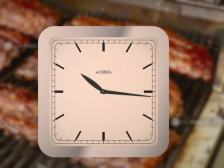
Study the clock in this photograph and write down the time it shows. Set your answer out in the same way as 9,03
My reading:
10,16
